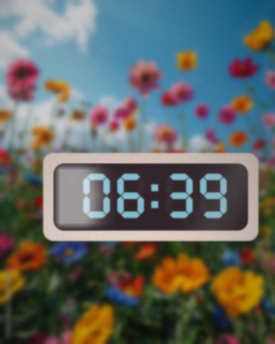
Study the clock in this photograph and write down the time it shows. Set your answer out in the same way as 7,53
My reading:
6,39
